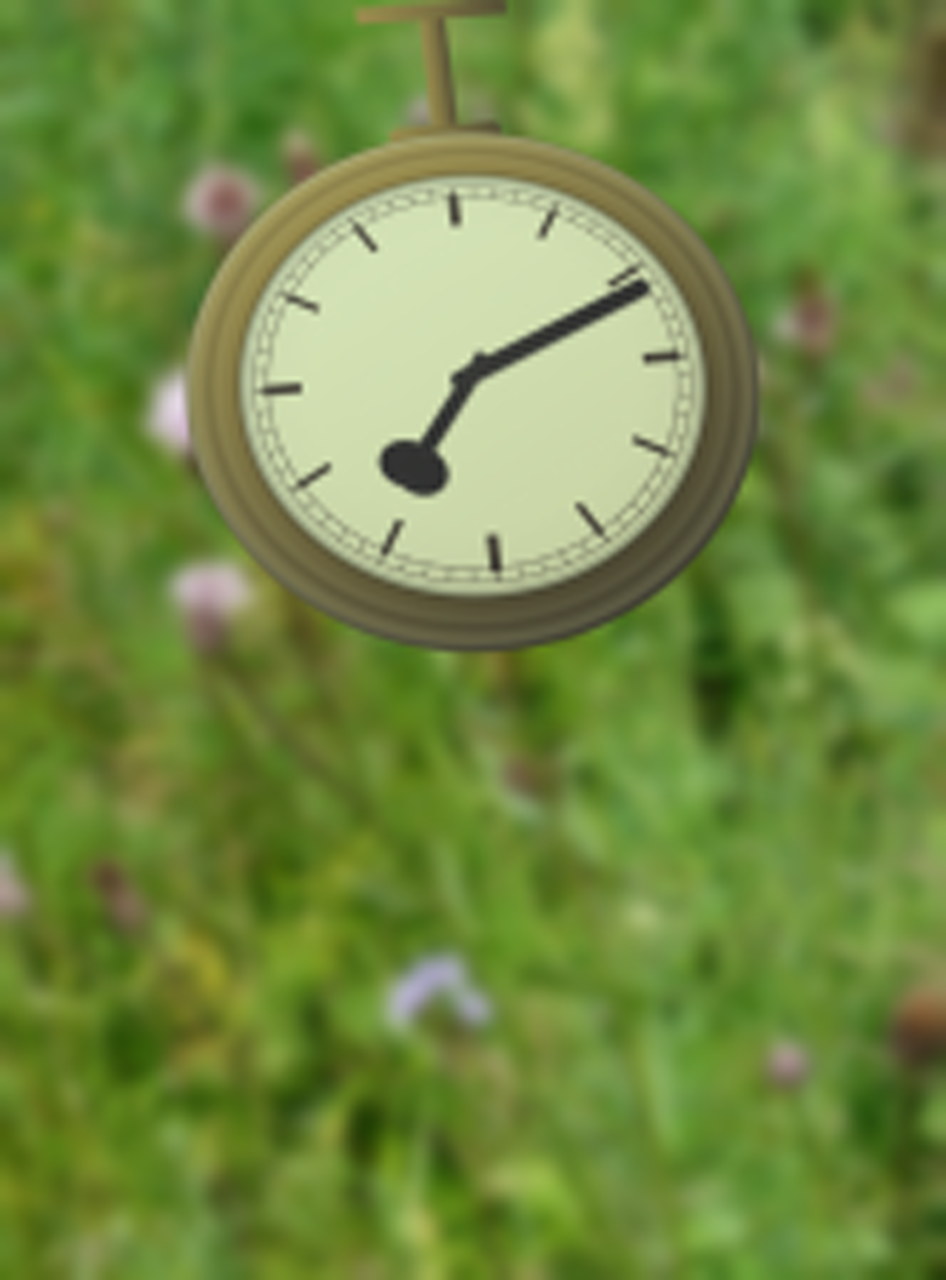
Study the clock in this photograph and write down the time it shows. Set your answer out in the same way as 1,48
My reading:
7,11
